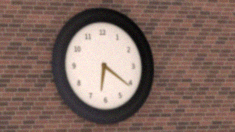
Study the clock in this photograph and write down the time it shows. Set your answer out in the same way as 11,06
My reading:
6,21
